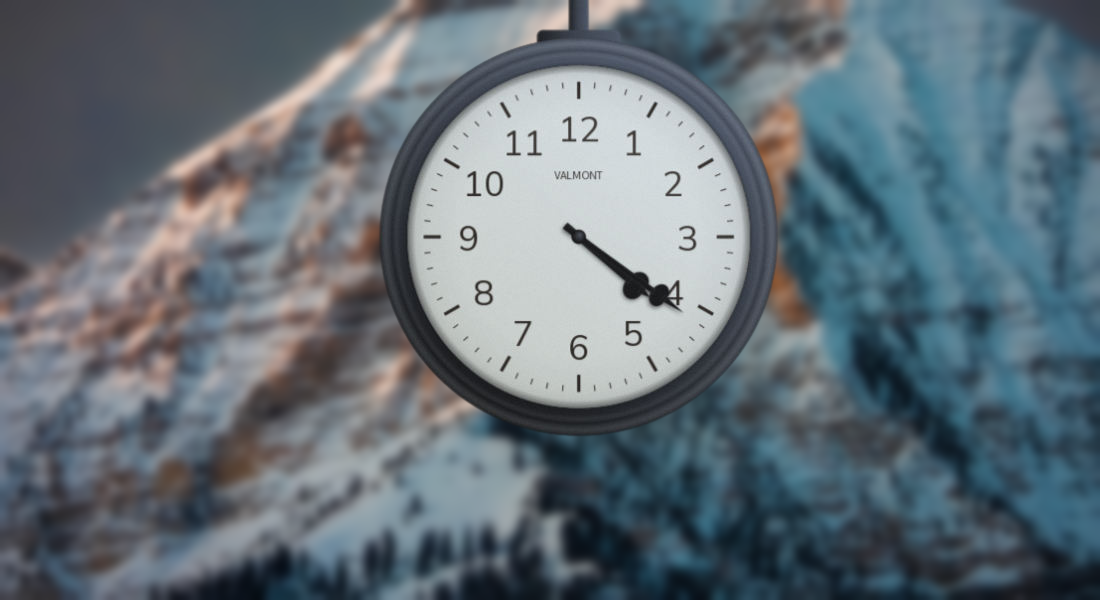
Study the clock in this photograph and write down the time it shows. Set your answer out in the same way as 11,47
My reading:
4,21
